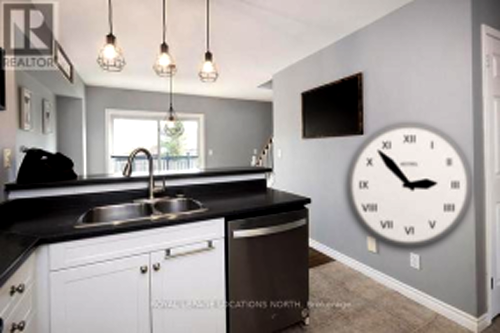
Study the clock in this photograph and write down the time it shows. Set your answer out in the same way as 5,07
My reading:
2,53
